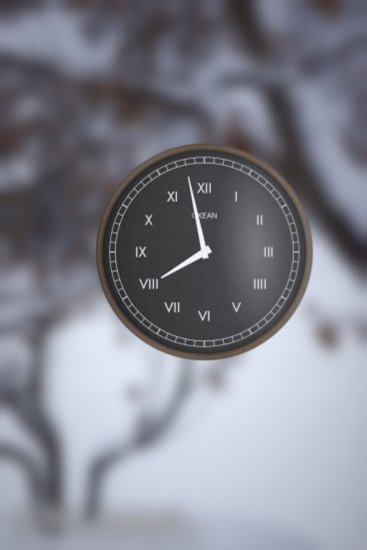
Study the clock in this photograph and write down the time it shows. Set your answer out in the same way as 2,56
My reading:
7,58
